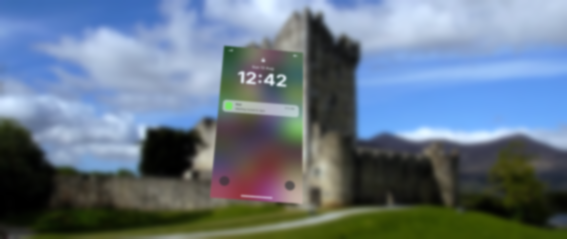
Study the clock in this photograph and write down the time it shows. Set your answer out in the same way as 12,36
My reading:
12,42
